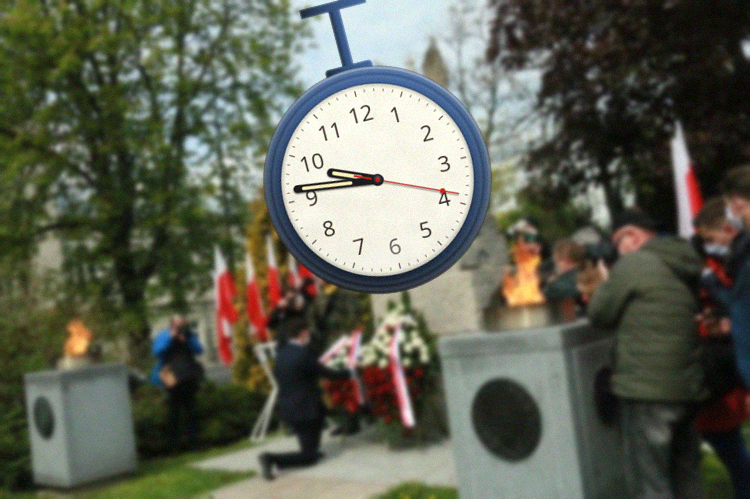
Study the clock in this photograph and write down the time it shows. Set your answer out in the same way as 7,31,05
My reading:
9,46,19
